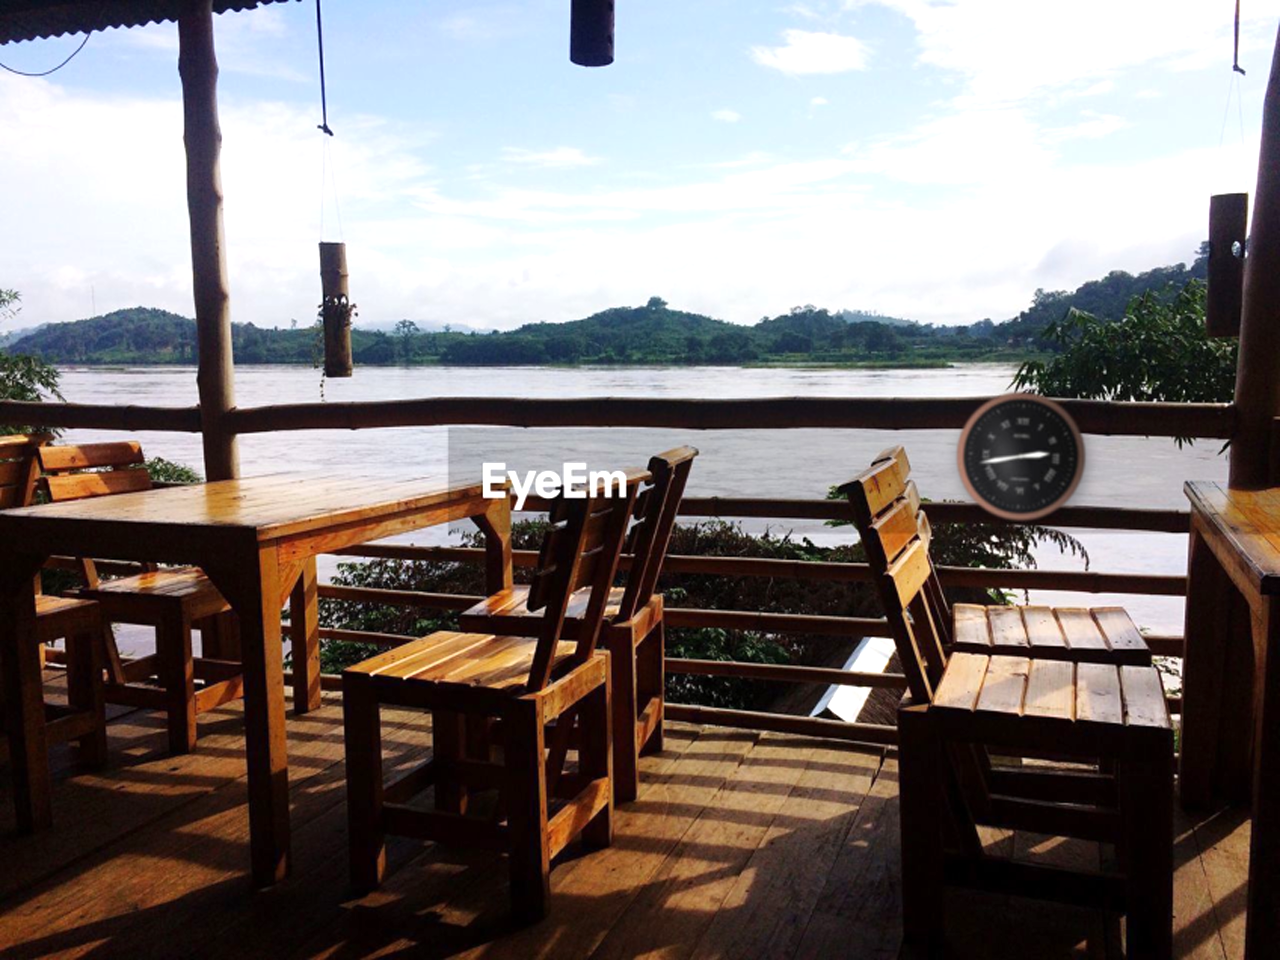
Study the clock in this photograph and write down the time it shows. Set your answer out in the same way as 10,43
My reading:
2,43
